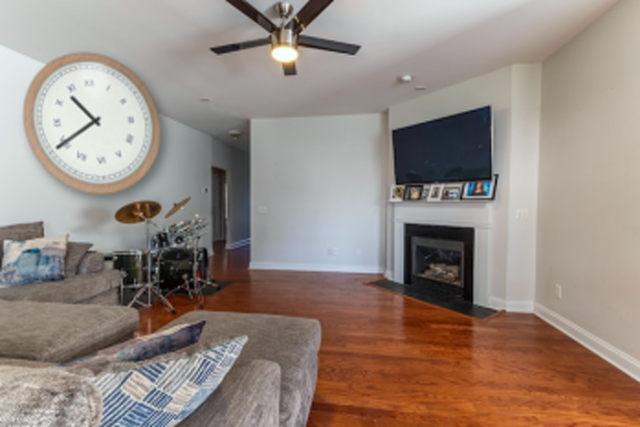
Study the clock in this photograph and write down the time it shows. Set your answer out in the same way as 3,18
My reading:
10,40
